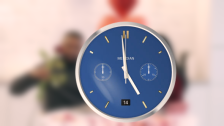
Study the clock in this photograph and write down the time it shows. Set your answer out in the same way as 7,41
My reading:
4,59
